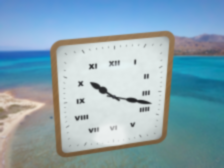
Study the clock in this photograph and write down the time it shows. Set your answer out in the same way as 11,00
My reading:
10,18
